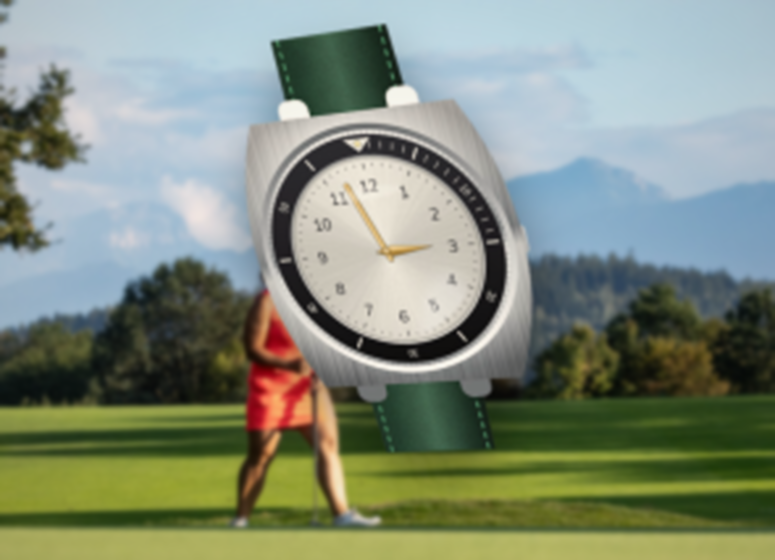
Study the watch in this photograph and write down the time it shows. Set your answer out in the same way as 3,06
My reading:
2,57
